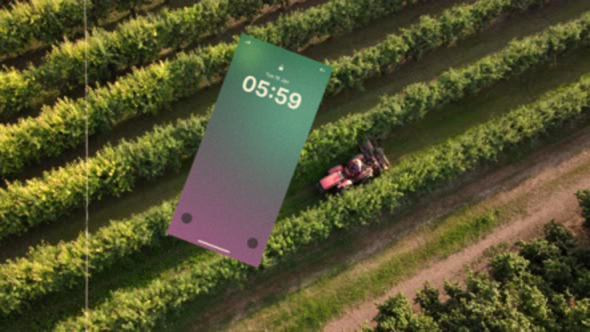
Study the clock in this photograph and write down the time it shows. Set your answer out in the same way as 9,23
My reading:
5,59
